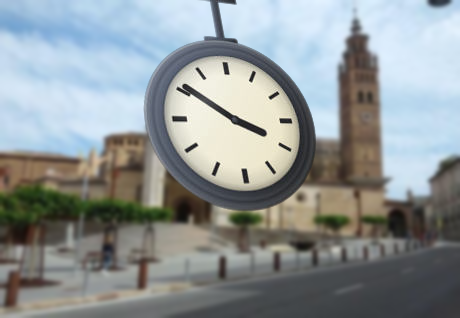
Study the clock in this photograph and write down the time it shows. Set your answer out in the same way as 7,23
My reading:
3,51
